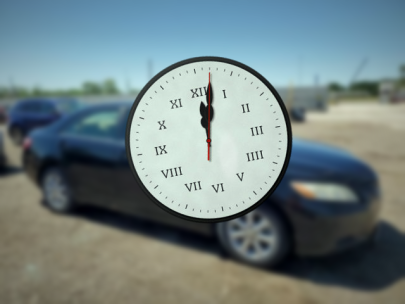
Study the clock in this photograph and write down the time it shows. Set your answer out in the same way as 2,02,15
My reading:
12,02,02
